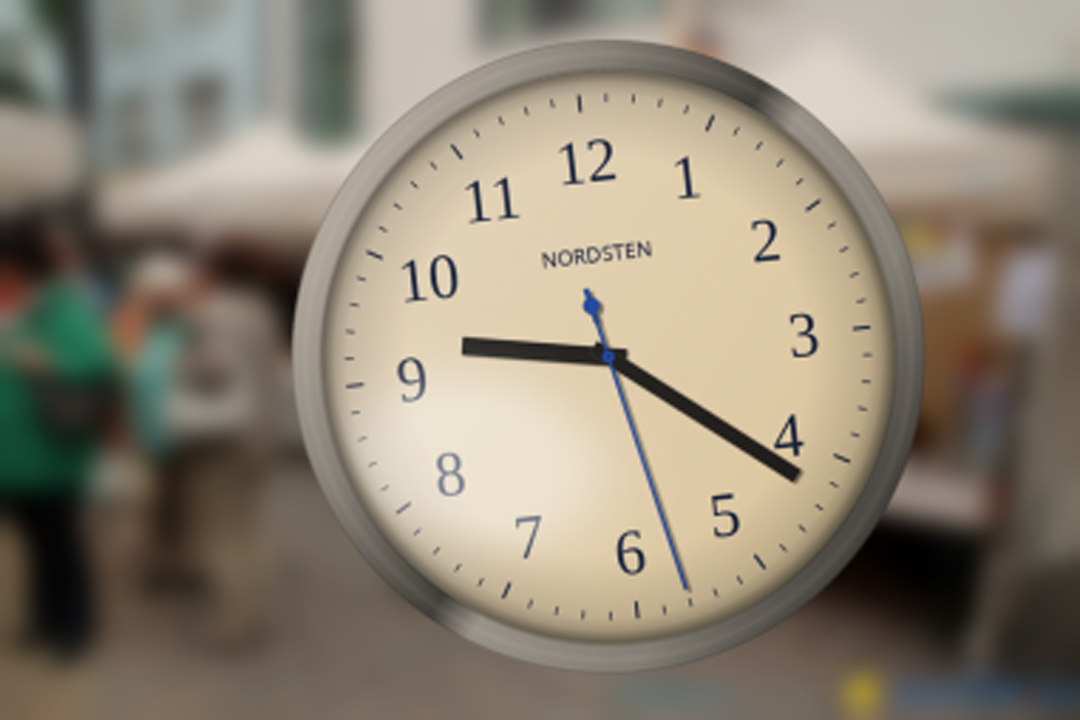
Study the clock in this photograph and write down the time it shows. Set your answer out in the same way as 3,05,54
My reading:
9,21,28
